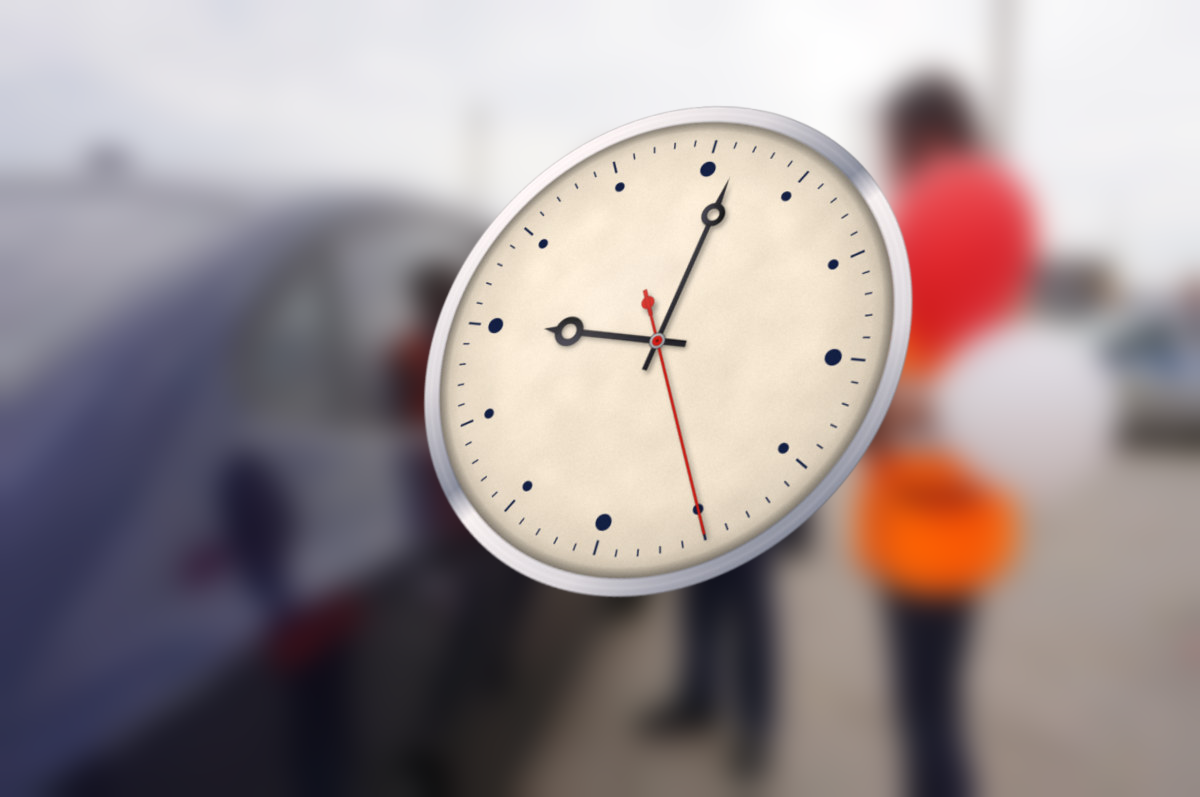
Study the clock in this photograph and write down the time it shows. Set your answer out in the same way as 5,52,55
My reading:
9,01,25
